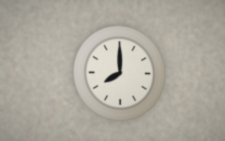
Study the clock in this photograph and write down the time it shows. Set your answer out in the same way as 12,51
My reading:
8,00
